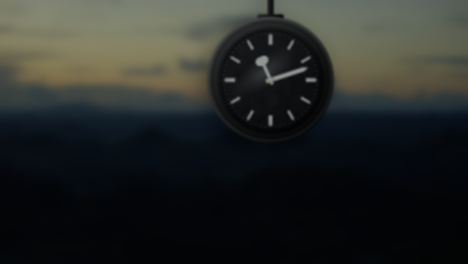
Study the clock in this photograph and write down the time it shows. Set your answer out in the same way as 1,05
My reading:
11,12
